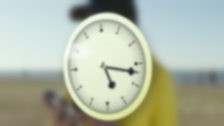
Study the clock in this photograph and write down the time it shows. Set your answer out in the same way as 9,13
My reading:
5,17
